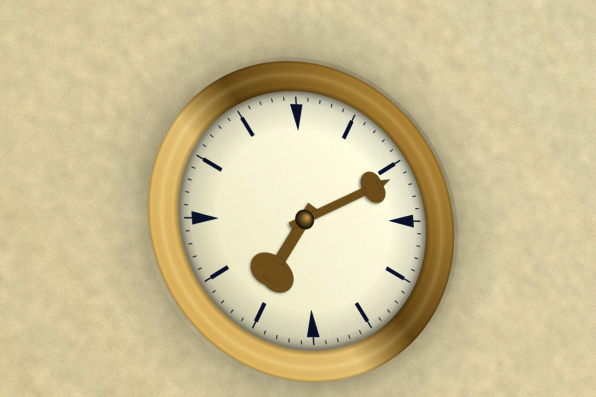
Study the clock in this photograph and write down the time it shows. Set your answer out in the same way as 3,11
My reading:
7,11
